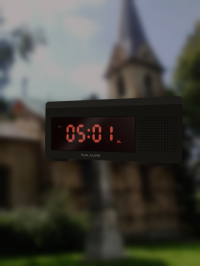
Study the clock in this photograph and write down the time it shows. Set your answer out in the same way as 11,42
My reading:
5,01
